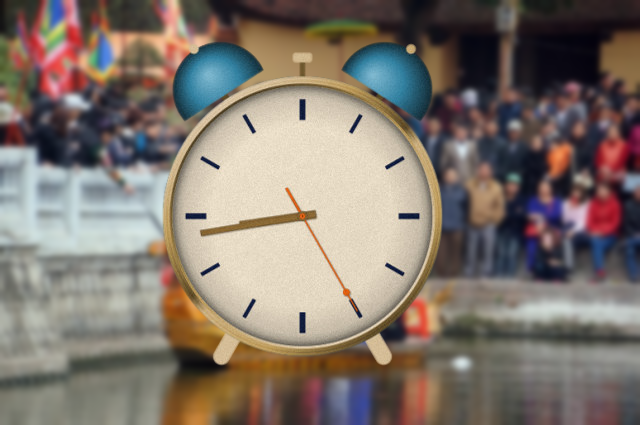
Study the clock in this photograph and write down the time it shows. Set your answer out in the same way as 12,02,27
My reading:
8,43,25
